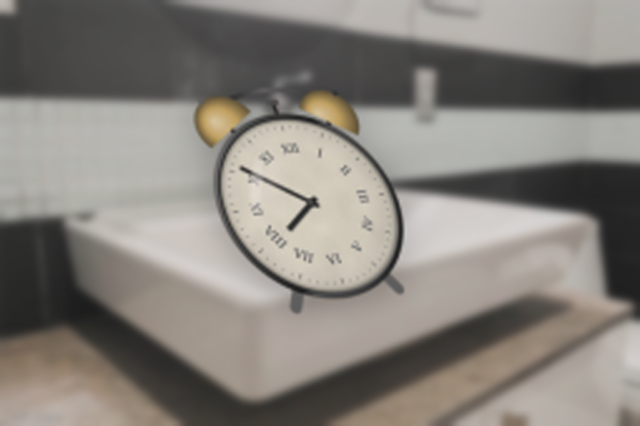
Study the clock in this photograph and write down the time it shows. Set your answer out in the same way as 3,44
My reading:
7,51
